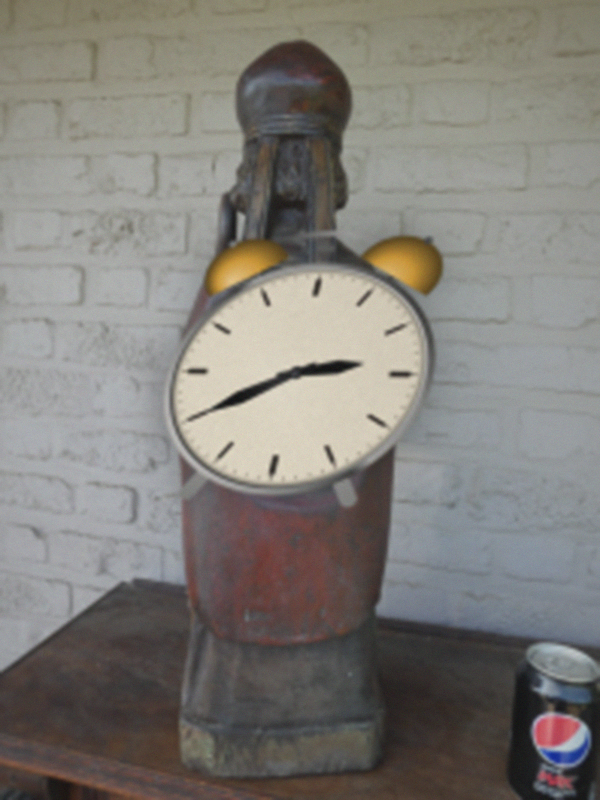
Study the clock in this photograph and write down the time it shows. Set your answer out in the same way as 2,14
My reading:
2,40
